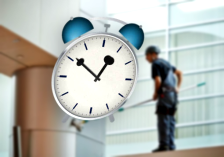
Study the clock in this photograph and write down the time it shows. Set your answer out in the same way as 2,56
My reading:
12,51
